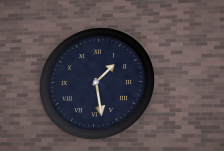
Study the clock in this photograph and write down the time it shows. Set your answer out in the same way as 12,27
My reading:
1,28
